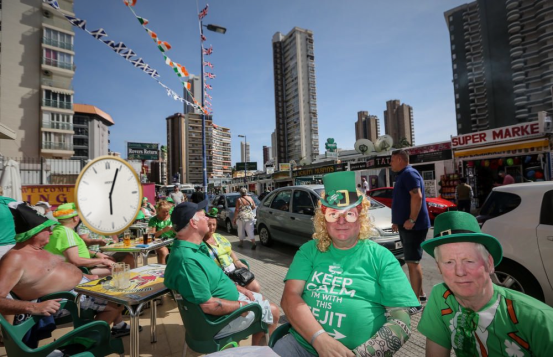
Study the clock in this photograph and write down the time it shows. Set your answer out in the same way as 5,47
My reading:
6,04
